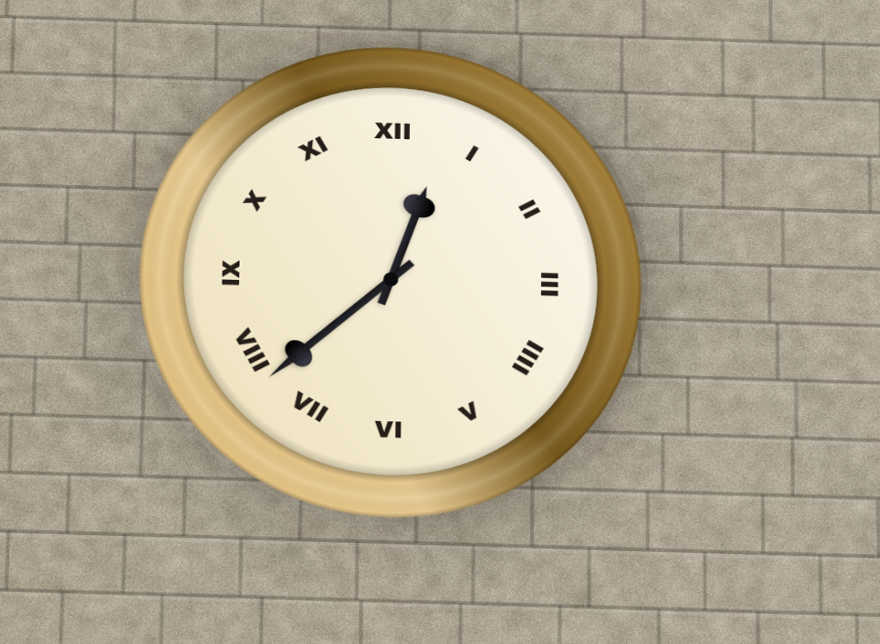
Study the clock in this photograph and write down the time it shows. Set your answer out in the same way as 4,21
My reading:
12,38
